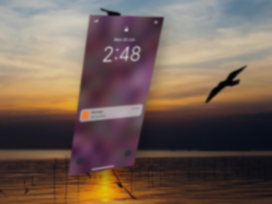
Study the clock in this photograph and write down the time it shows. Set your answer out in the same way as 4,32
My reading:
2,48
